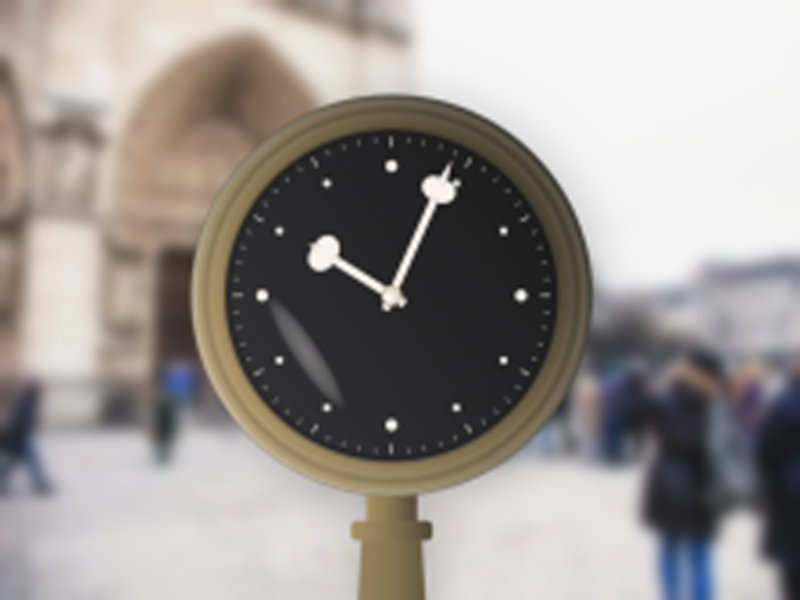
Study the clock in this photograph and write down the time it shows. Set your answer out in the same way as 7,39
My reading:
10,04
